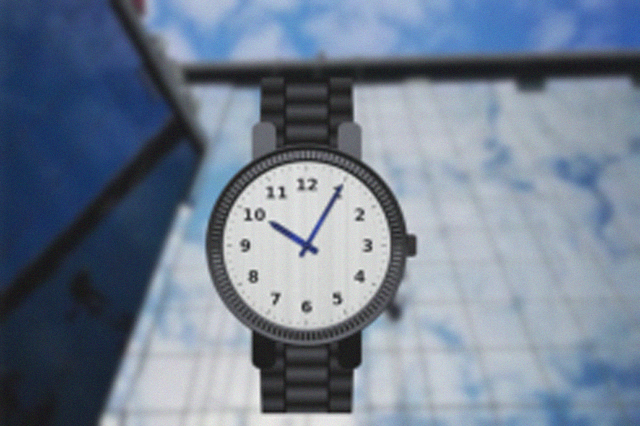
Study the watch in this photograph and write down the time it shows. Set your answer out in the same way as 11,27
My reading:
10,05
